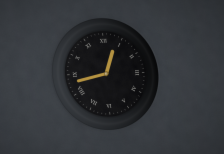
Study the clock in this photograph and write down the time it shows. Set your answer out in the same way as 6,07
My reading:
12,43
